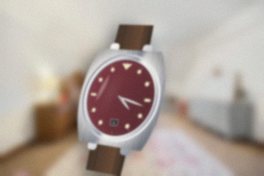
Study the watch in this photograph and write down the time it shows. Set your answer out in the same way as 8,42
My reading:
4,17
